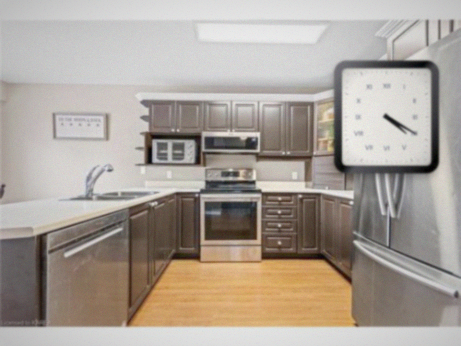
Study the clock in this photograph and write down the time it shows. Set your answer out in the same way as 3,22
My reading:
4,20
